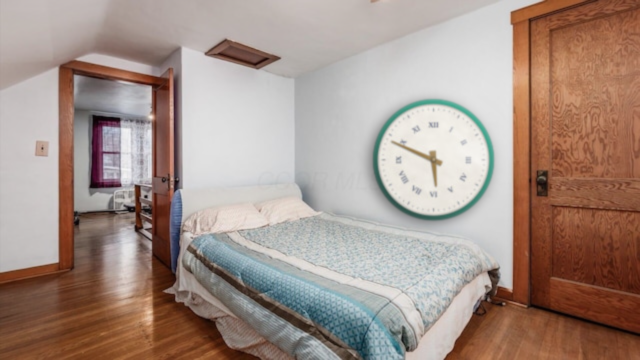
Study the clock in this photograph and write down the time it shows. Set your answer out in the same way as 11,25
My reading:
5,49
